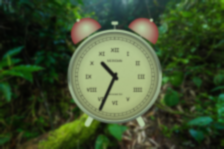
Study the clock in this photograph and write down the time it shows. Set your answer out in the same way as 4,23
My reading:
10,34
